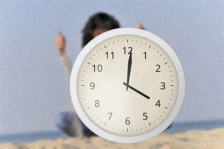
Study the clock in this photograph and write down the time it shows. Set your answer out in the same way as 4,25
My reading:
4,01
